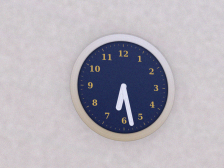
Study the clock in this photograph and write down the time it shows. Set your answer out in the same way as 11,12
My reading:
6,28
